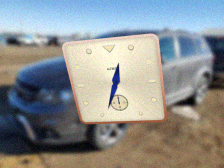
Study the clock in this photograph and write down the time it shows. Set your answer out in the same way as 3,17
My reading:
12,34
